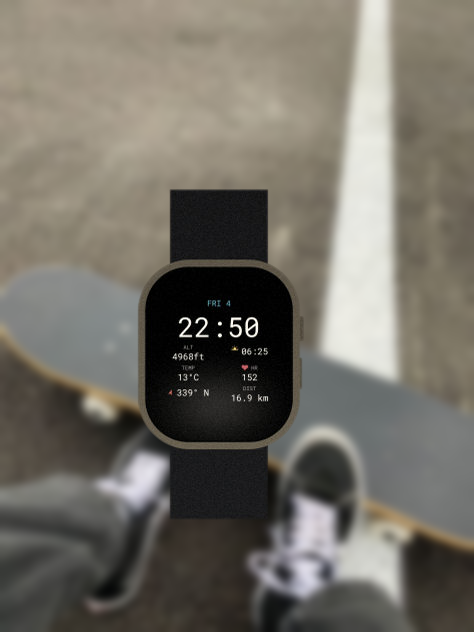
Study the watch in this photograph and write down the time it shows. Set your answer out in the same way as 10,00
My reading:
22,50
